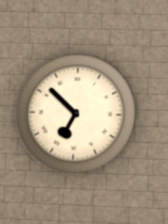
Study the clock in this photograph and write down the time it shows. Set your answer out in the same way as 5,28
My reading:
6,52
